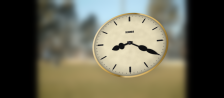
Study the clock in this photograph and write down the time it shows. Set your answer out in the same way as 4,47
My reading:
8,20
